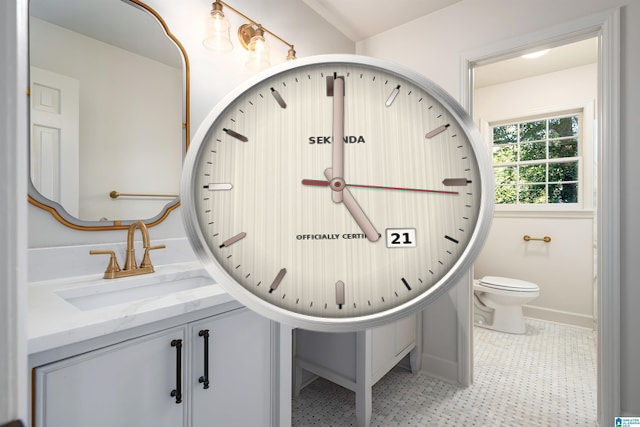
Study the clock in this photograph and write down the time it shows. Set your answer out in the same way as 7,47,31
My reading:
5,00,16
